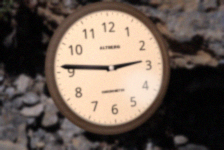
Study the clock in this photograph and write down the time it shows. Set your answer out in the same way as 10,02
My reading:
2,46
